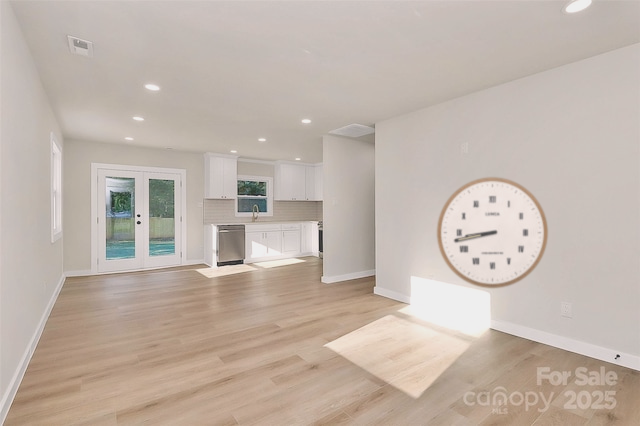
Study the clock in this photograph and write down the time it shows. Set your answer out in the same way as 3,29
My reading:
8,43
